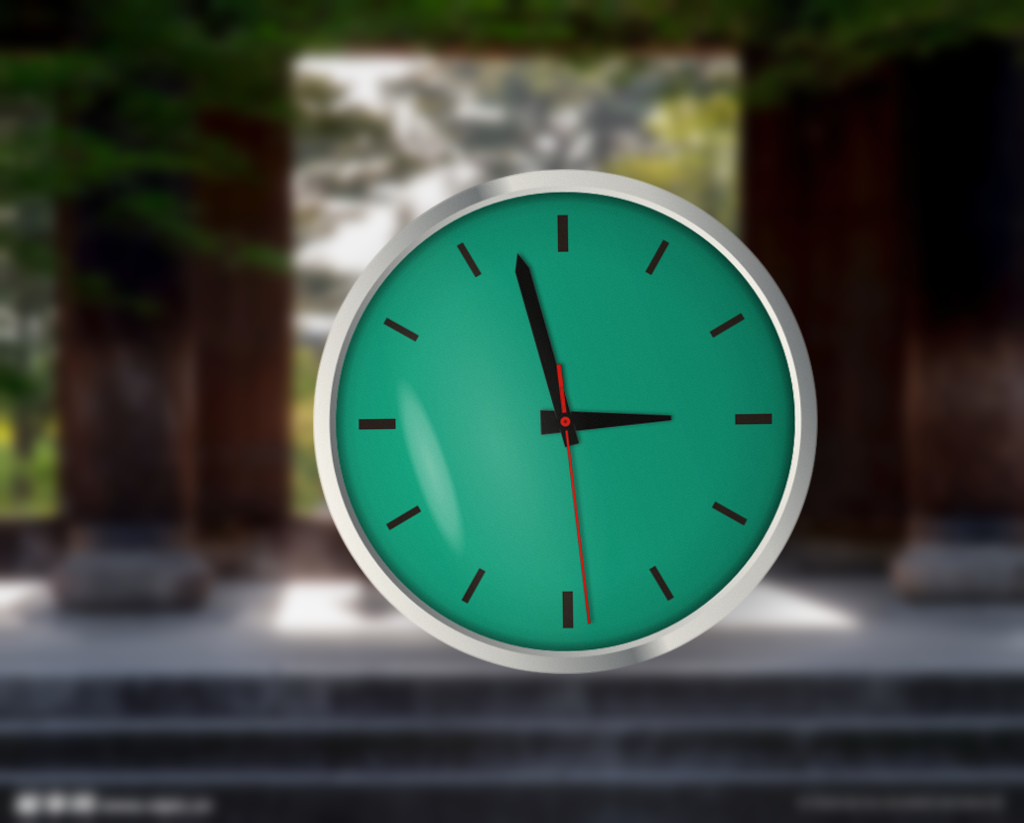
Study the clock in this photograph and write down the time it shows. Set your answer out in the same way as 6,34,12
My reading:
2,57,29
